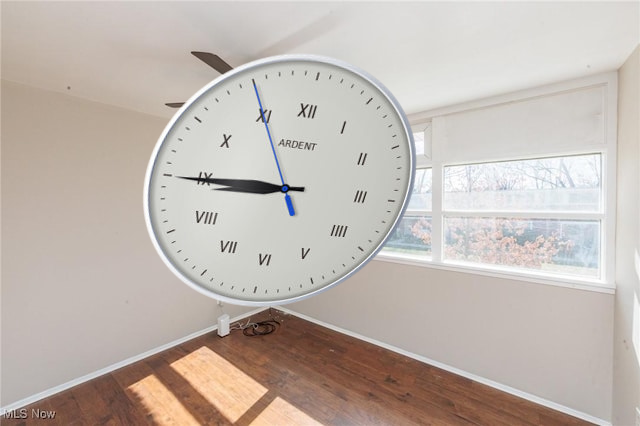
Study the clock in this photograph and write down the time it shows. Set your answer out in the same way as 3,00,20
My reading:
8,44,55
